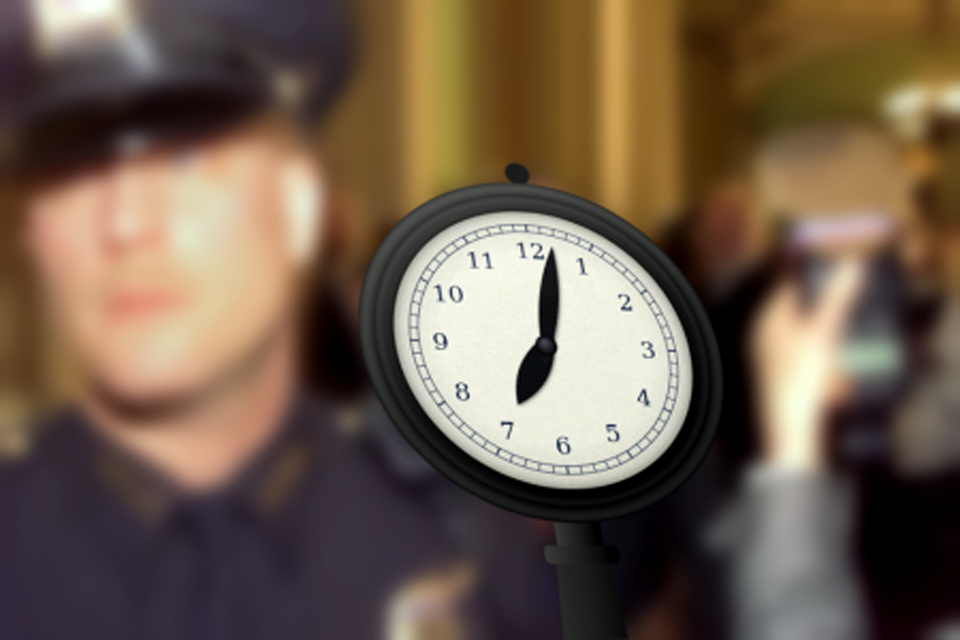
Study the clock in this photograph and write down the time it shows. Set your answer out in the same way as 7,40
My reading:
7,02
